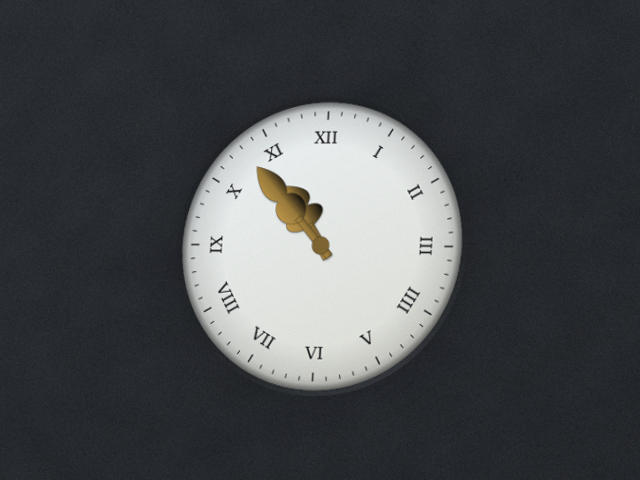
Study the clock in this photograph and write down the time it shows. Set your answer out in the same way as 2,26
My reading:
10,53
